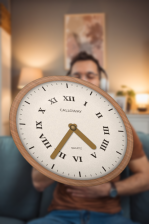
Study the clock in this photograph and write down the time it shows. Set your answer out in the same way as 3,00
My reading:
4,36
